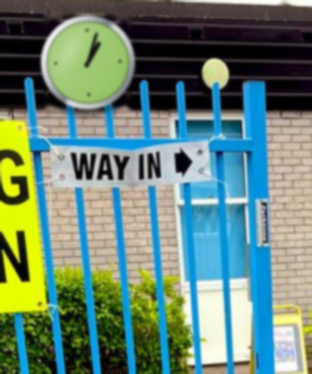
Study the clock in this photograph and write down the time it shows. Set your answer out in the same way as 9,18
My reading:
1,03
